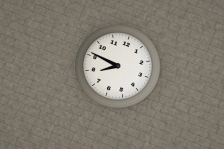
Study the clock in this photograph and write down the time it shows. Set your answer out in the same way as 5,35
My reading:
7,46
